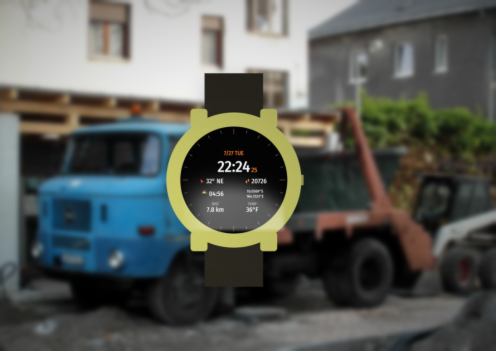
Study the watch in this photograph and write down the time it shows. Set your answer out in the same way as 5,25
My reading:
22,24
